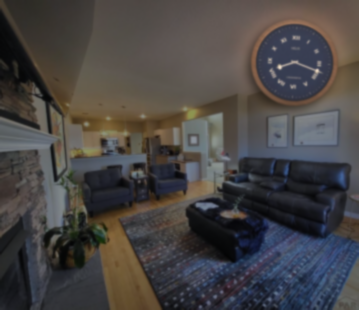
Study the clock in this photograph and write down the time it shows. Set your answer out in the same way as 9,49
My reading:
8,18
